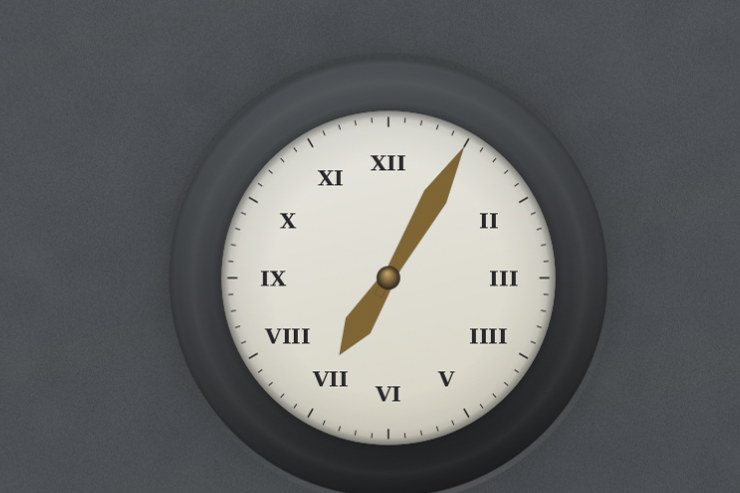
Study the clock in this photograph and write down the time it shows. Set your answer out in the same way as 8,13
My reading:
7,05
